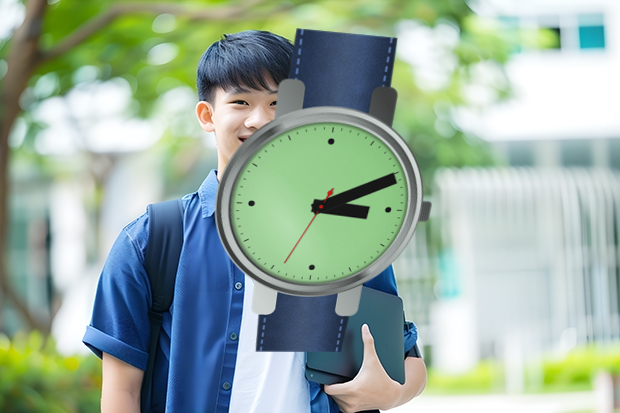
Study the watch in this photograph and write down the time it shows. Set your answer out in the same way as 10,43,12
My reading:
3,10,34
